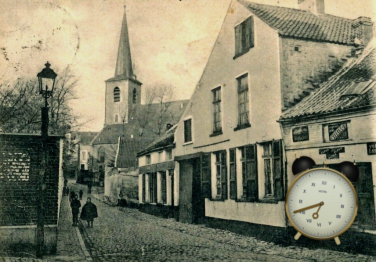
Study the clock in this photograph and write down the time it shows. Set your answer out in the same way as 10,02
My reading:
6,41
